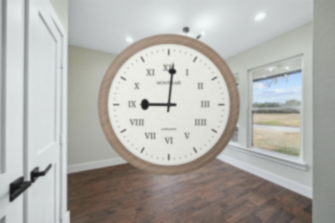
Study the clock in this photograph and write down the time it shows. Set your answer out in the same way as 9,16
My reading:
9,01
